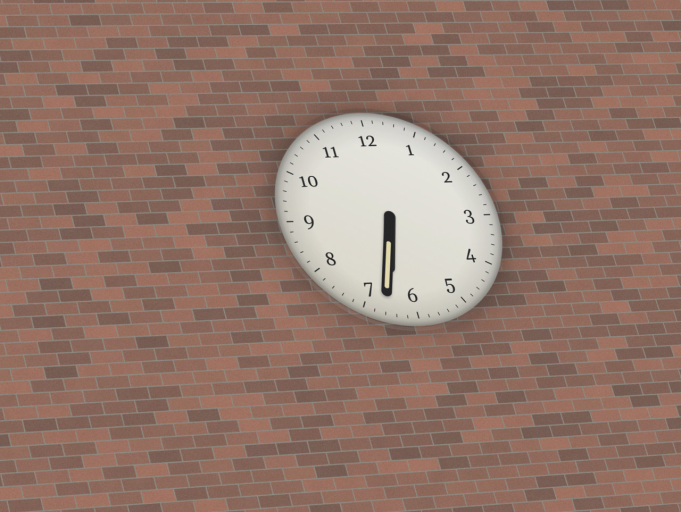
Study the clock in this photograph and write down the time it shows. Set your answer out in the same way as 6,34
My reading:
6,33
